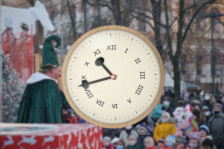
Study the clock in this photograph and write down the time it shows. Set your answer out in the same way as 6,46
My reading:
10,43
